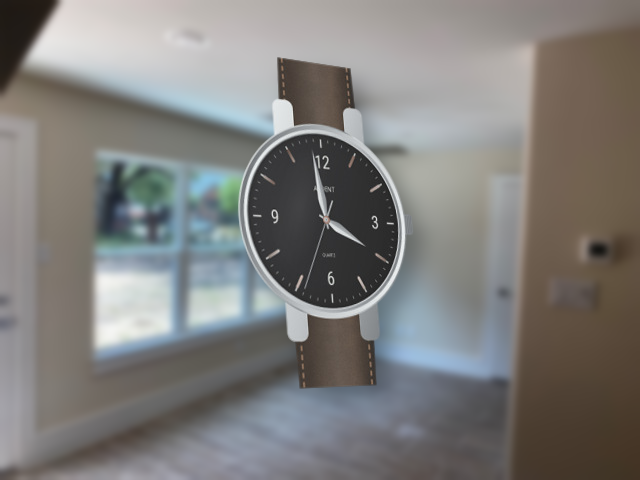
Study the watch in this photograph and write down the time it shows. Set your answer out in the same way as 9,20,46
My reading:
3,58,34
